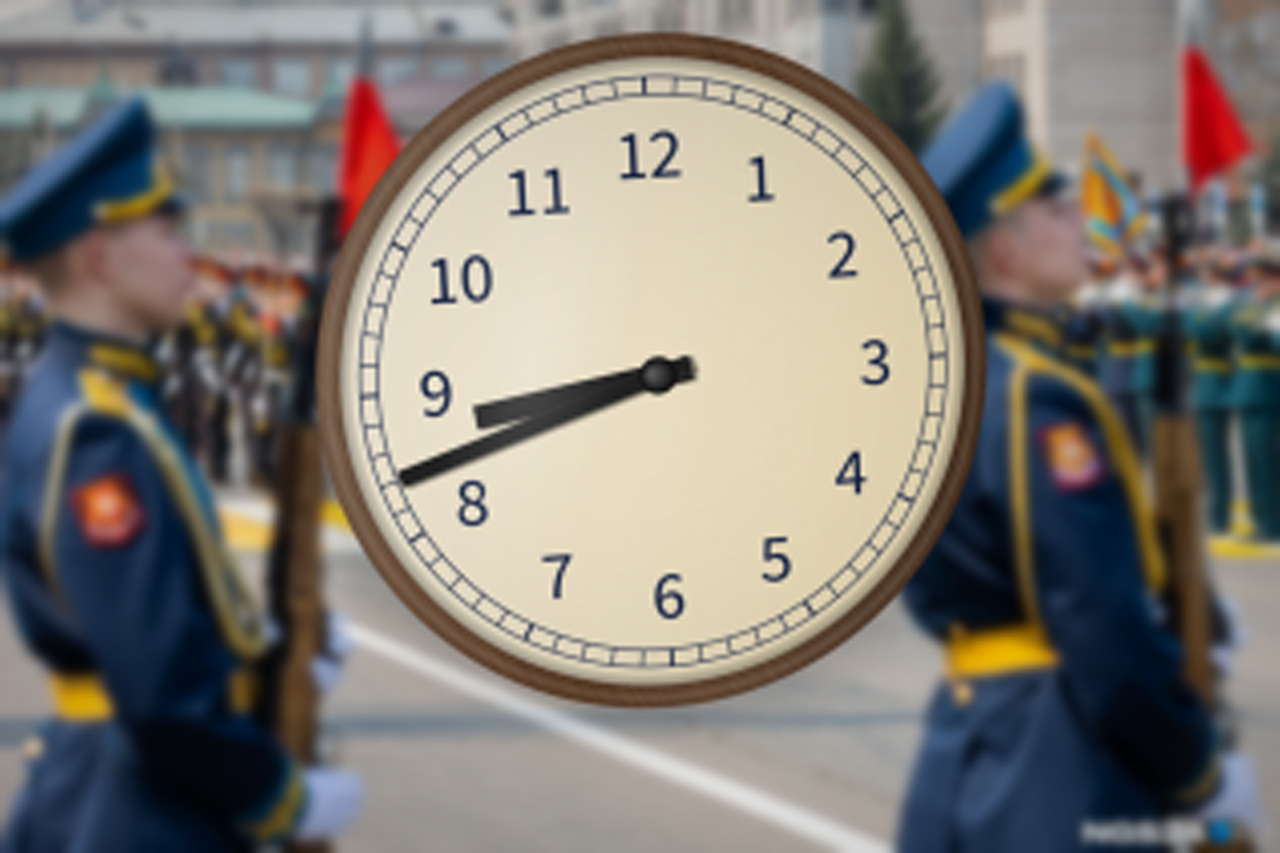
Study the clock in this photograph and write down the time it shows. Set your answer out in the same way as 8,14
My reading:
8,42
